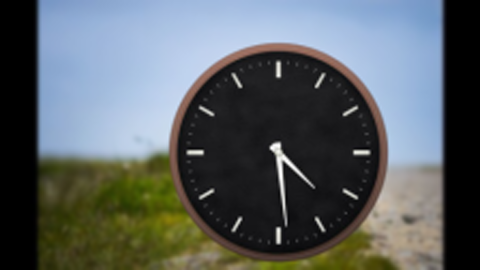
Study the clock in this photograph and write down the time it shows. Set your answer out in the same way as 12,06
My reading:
4,29
